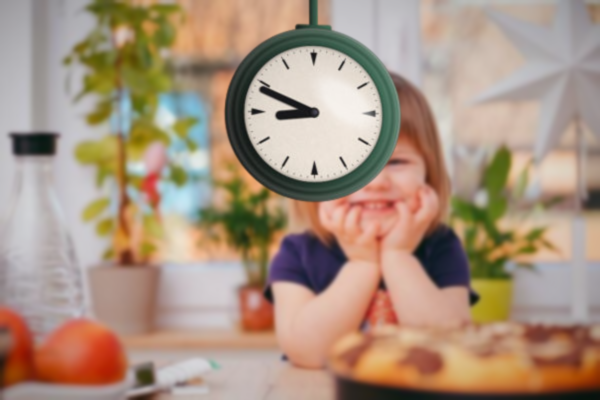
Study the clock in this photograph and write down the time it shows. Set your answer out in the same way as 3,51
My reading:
8,49
